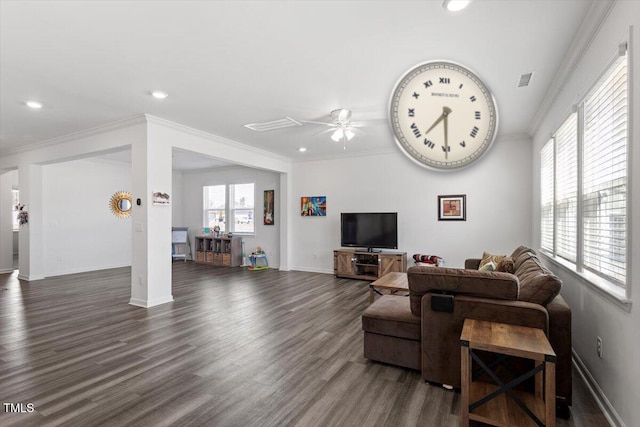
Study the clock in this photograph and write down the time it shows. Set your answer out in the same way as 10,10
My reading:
7,30
